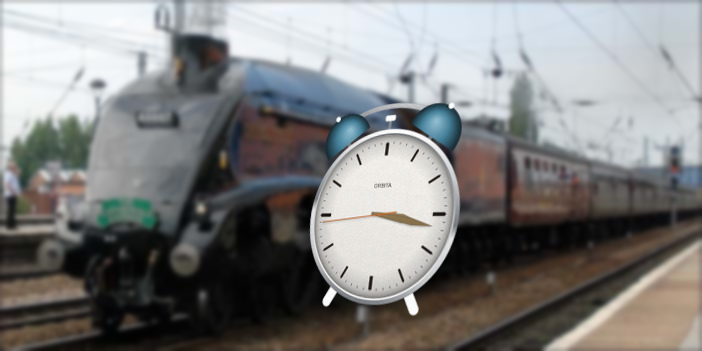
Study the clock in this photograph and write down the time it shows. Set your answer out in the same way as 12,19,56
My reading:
3,16,44
